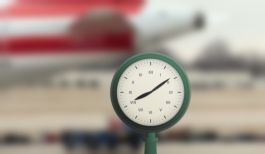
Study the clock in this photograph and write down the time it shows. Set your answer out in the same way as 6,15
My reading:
8,09
